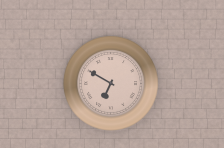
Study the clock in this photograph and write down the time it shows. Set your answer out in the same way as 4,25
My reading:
6,50
